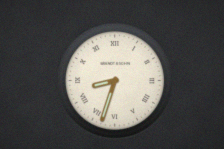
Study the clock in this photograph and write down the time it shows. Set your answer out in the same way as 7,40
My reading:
8,33
